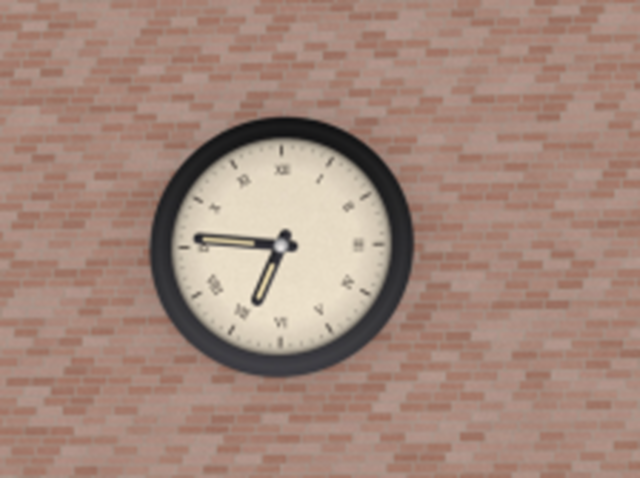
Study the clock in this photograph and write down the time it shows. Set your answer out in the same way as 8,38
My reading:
6,46
